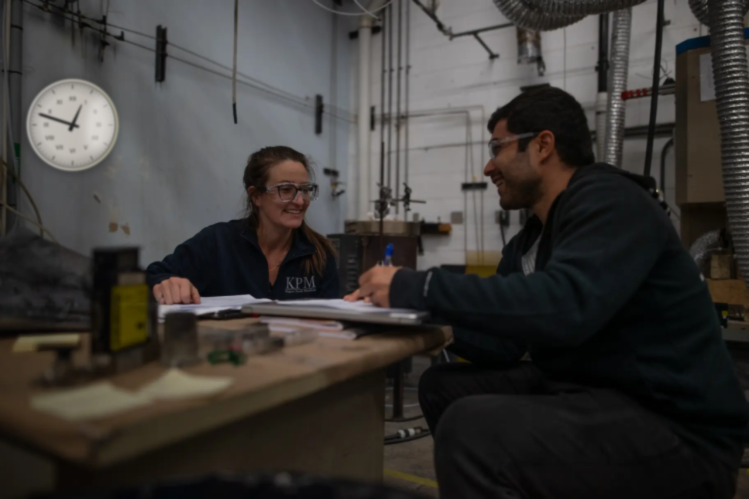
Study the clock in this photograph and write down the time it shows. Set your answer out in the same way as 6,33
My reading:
12,48
